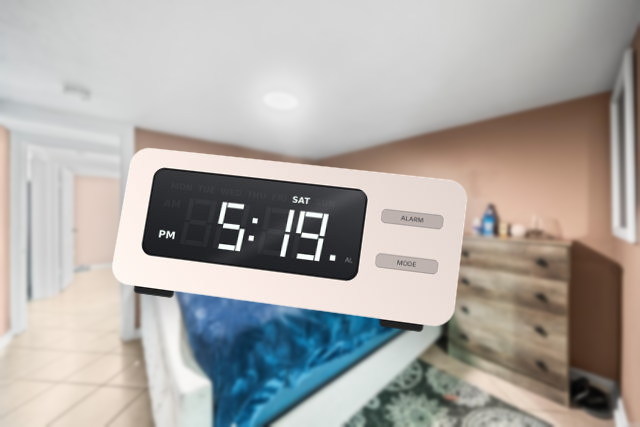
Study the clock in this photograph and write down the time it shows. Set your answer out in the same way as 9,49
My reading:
5,19
